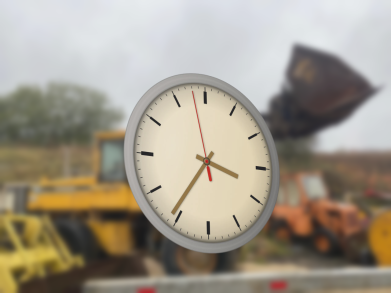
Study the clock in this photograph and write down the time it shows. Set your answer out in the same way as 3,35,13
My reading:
3,35,58
